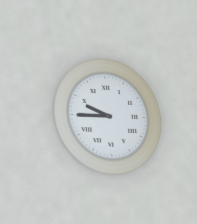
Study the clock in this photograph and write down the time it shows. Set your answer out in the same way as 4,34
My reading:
9,45
